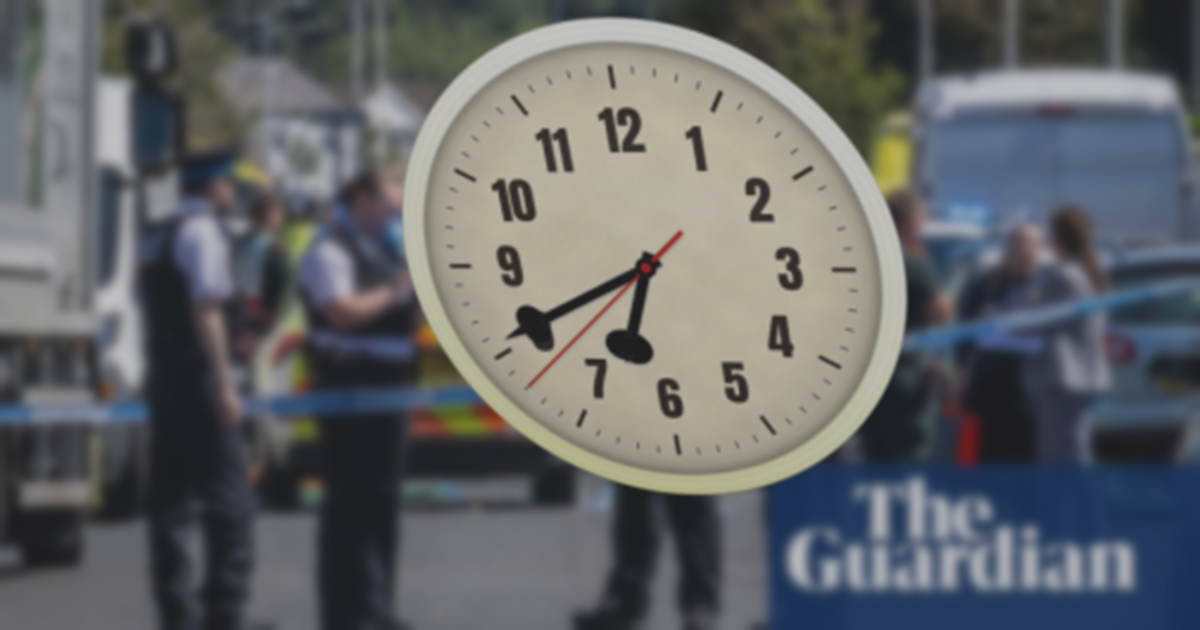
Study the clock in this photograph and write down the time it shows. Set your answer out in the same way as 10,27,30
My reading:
6,40,38
